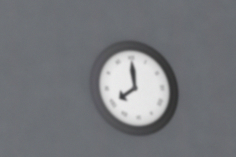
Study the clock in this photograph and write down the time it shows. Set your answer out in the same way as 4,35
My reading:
8,00
